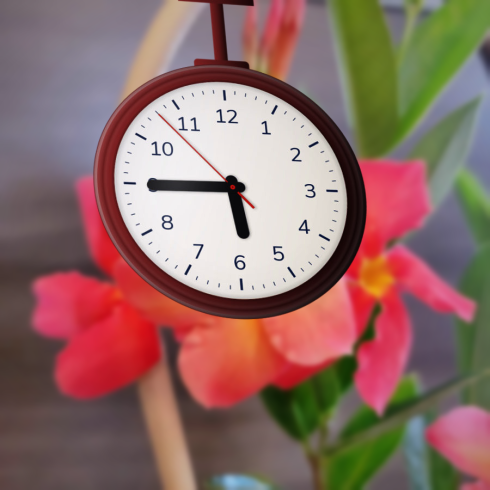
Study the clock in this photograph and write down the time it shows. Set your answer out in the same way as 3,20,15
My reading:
5,44,53
